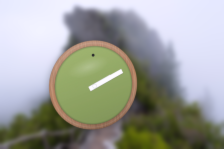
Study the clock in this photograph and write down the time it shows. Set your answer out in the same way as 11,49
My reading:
2,11
